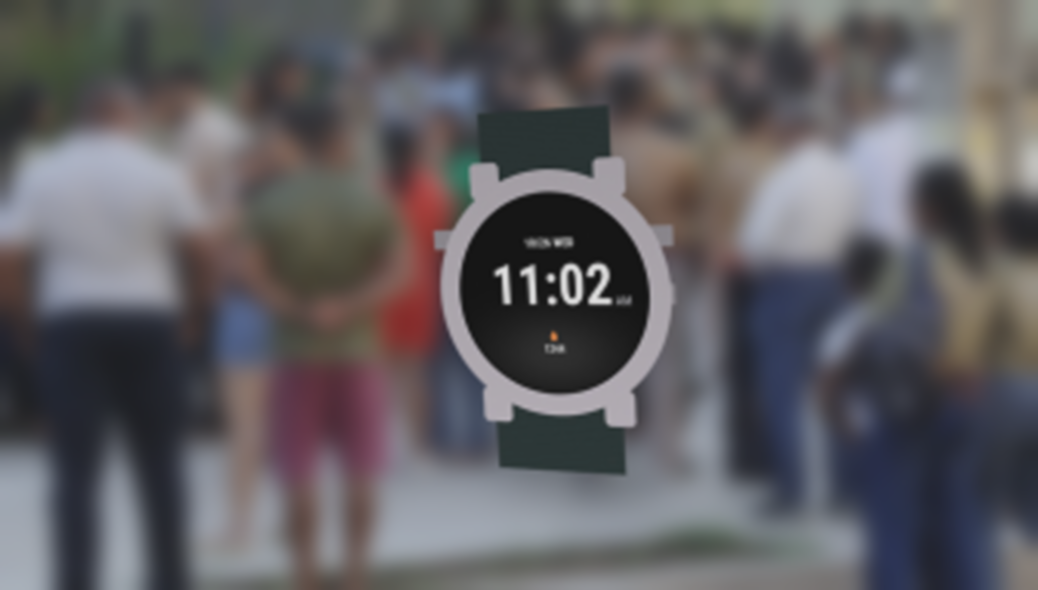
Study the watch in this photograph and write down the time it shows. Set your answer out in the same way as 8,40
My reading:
11,02
